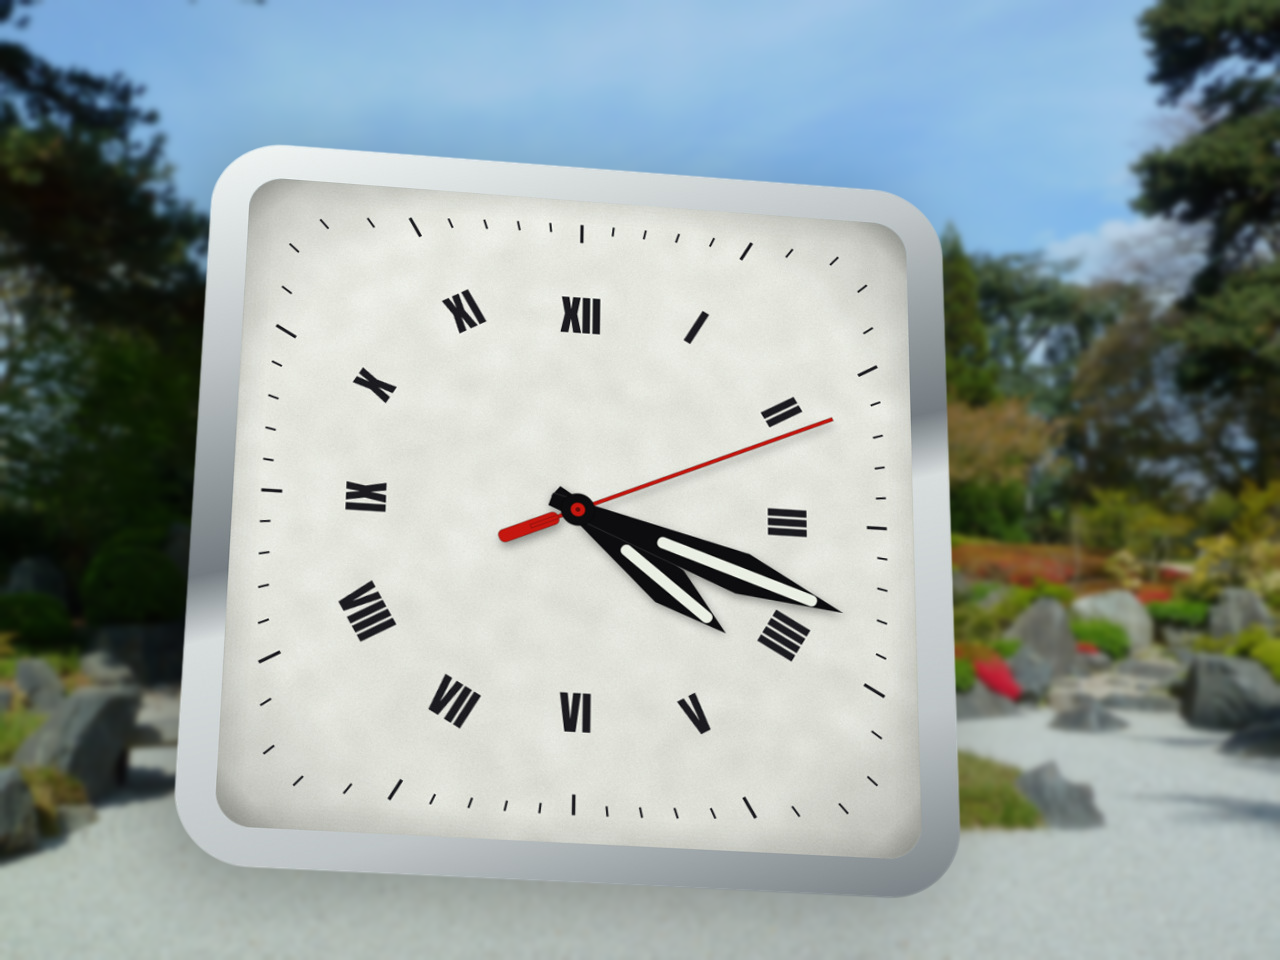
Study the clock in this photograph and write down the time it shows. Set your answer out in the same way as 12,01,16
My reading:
4,18,11
